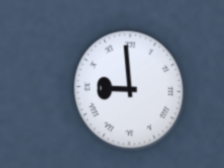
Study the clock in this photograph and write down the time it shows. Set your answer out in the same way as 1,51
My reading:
8,59
